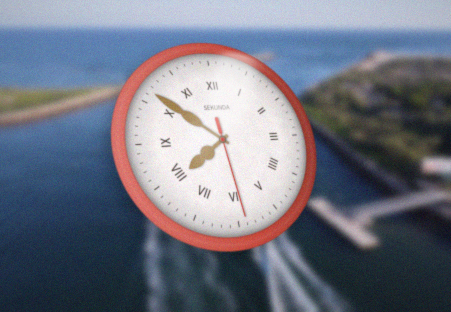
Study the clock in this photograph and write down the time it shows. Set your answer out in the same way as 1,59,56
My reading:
7,51,29
